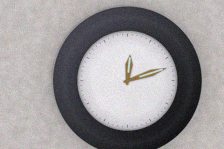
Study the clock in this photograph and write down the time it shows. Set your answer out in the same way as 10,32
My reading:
12,12
